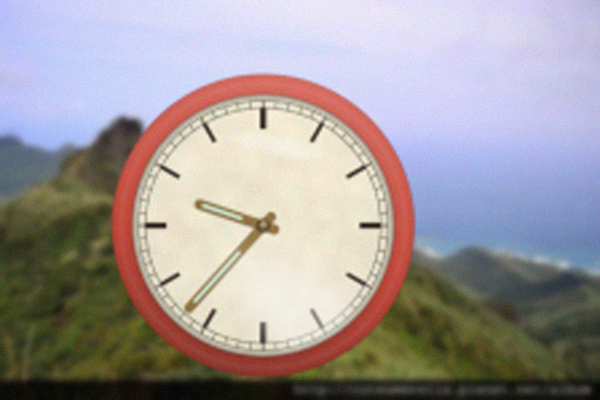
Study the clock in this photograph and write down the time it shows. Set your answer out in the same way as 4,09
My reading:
9,37
